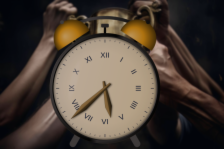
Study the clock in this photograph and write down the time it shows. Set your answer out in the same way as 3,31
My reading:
5,38
